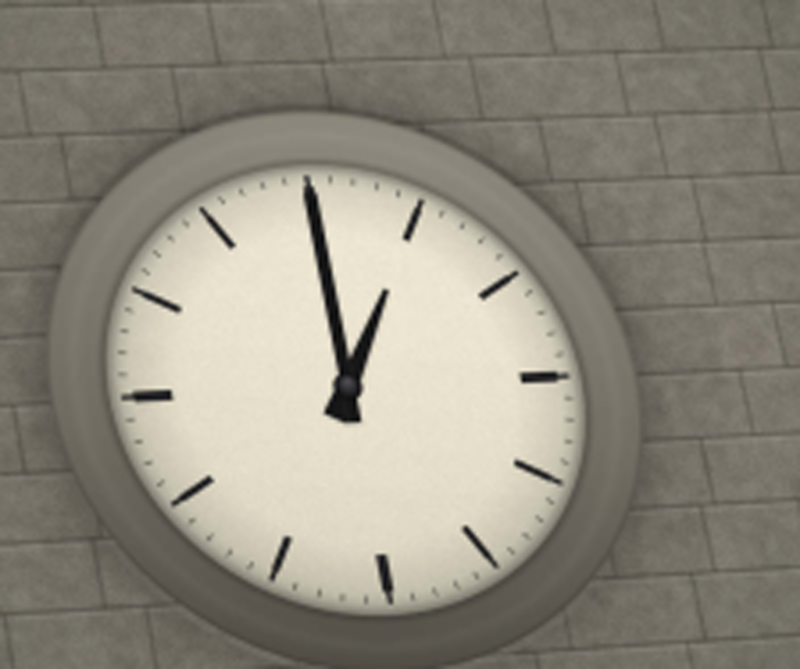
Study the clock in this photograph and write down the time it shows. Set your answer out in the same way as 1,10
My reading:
1,00
